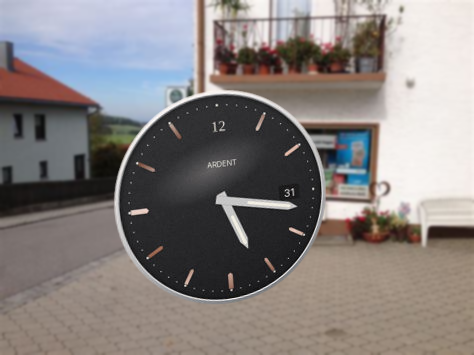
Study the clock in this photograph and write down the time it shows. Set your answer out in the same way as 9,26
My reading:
5,17
